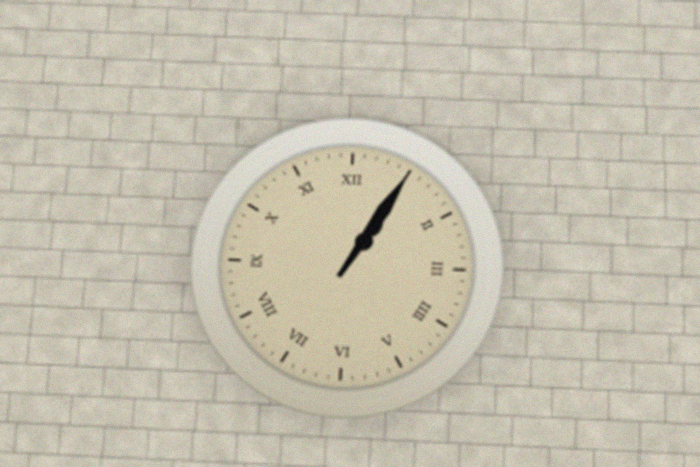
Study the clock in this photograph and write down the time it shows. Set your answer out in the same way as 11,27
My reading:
1,05
